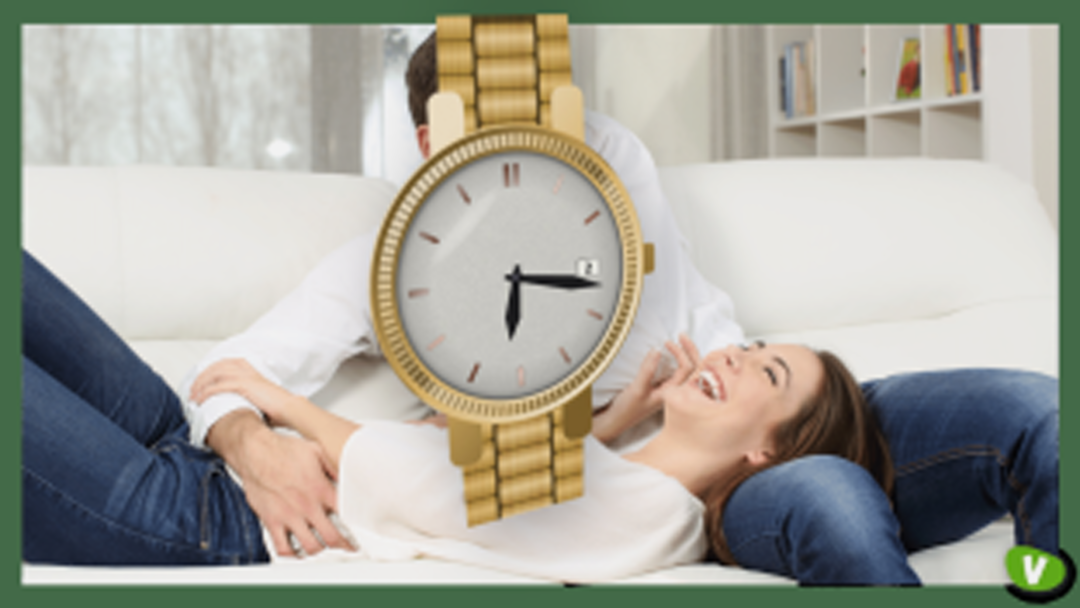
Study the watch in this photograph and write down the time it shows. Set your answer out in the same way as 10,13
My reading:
6,17
